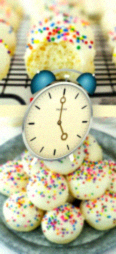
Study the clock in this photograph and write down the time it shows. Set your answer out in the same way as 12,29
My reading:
5,00
